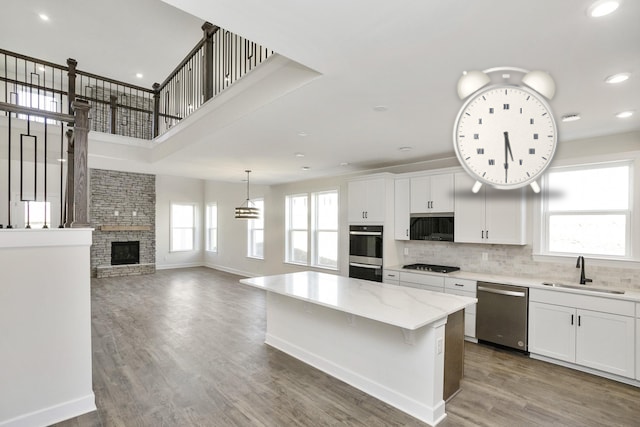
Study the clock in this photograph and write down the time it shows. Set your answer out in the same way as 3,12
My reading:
5,30
